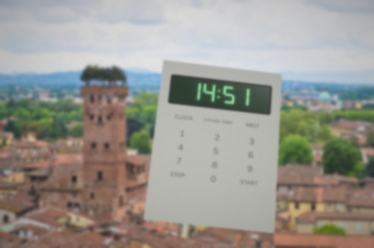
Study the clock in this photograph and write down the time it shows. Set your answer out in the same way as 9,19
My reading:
14,51
